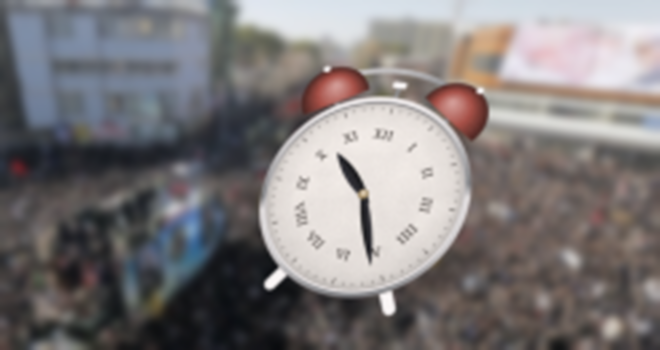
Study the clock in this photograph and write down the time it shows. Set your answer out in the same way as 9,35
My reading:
10,26
